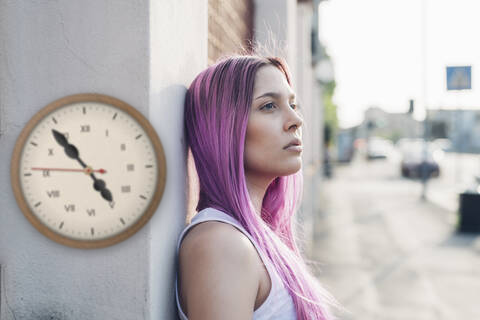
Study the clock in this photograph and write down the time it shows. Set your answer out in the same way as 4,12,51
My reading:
4,53,46
